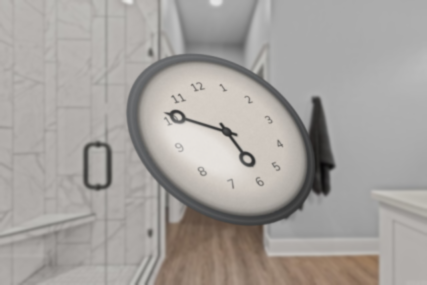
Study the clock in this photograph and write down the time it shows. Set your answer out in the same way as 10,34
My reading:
5,51
